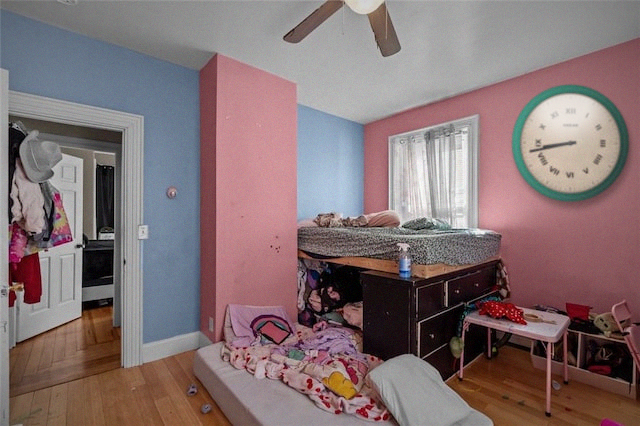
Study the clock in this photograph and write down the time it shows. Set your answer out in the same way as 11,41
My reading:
8,43
